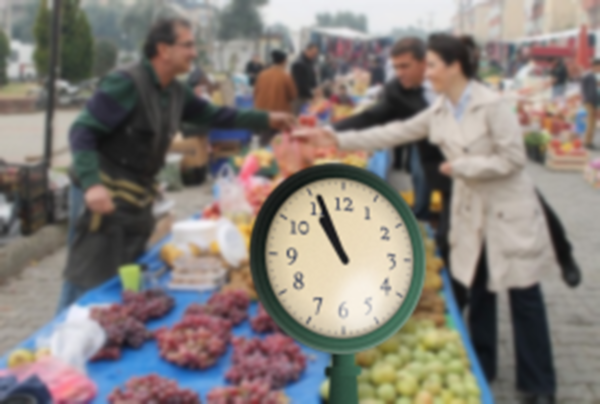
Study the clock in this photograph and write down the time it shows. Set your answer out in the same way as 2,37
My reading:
10,56
